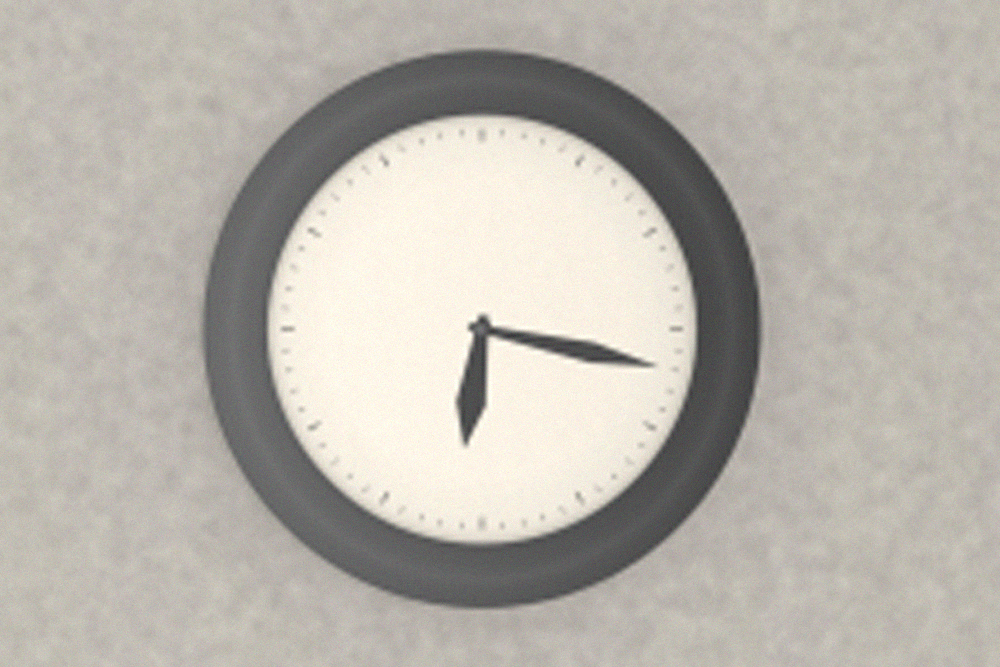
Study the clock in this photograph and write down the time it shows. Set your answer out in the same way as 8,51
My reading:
6,17
